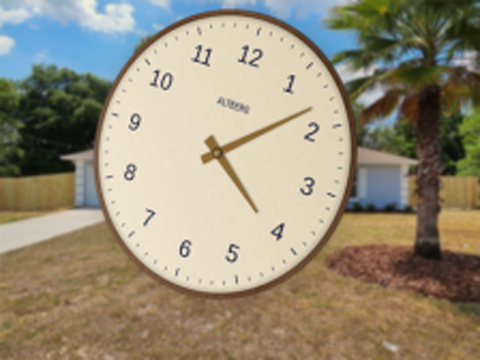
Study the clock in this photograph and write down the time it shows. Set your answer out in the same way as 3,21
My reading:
4,08
